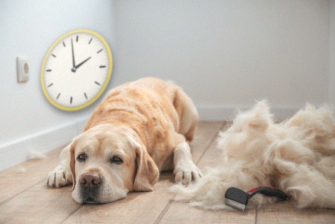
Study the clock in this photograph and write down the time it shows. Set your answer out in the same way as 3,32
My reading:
1,58
